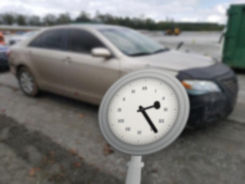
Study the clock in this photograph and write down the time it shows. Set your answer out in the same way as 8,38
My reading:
2,24
